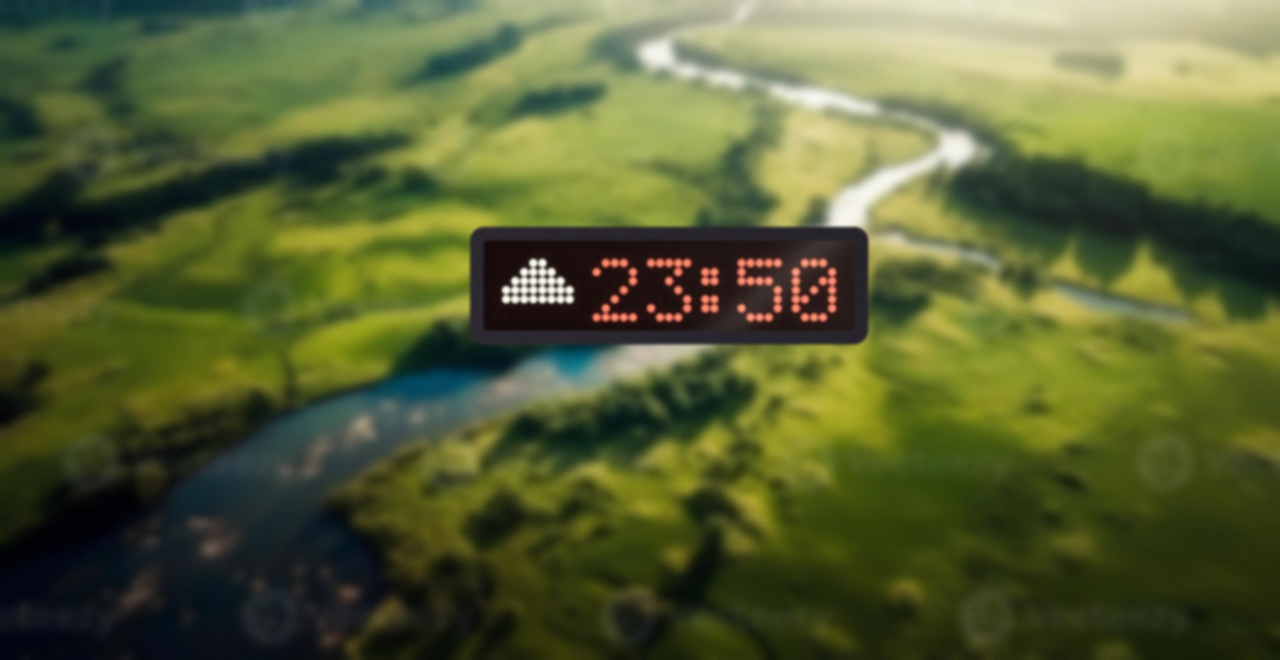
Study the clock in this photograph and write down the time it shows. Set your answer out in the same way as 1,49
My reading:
23,50
